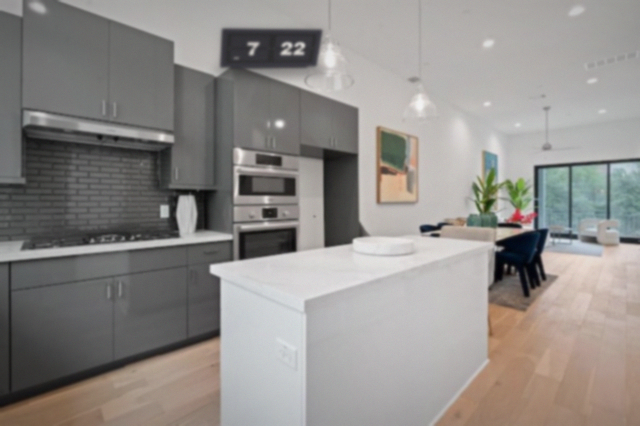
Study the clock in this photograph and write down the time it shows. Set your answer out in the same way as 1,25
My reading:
7,22
